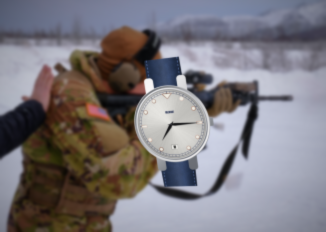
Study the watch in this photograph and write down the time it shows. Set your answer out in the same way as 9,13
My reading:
7,15
